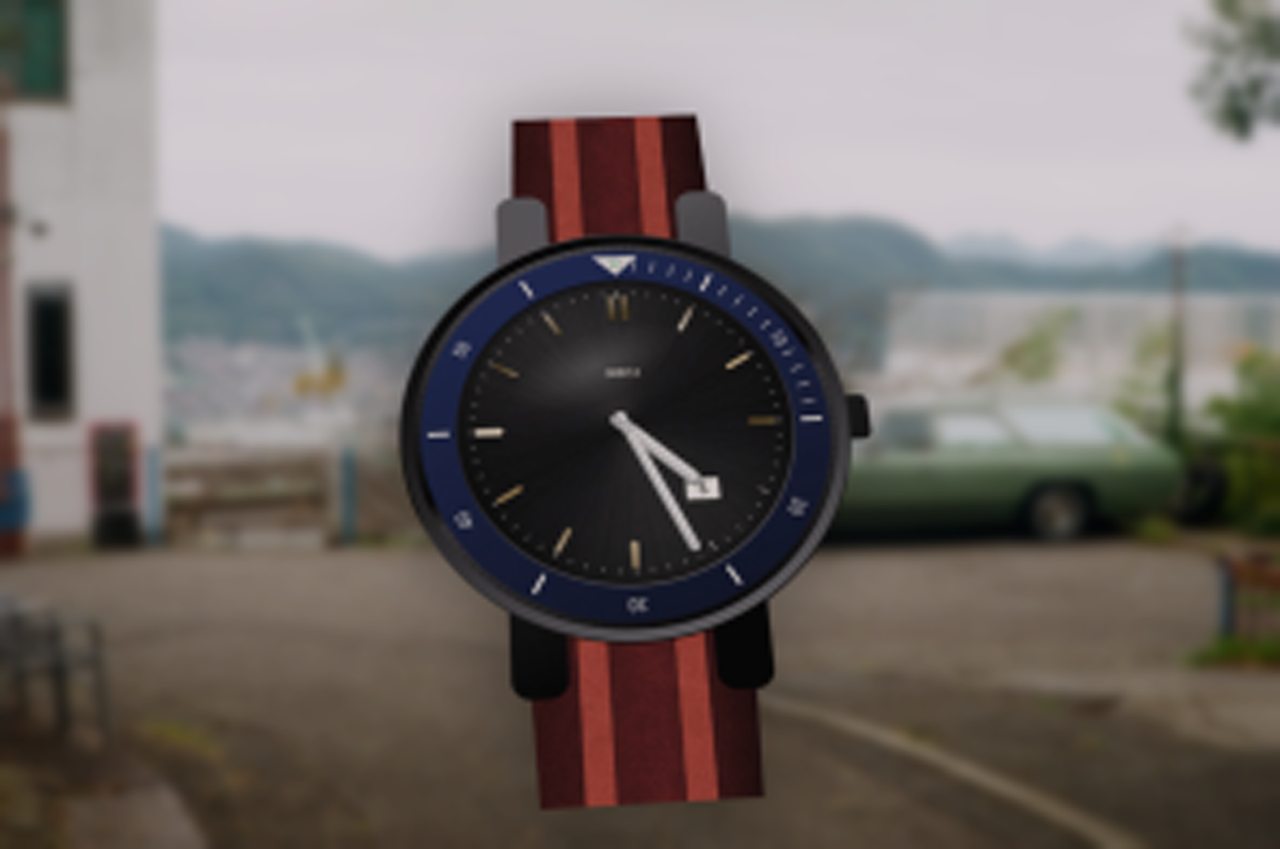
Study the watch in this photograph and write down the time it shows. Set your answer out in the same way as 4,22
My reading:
4,26
